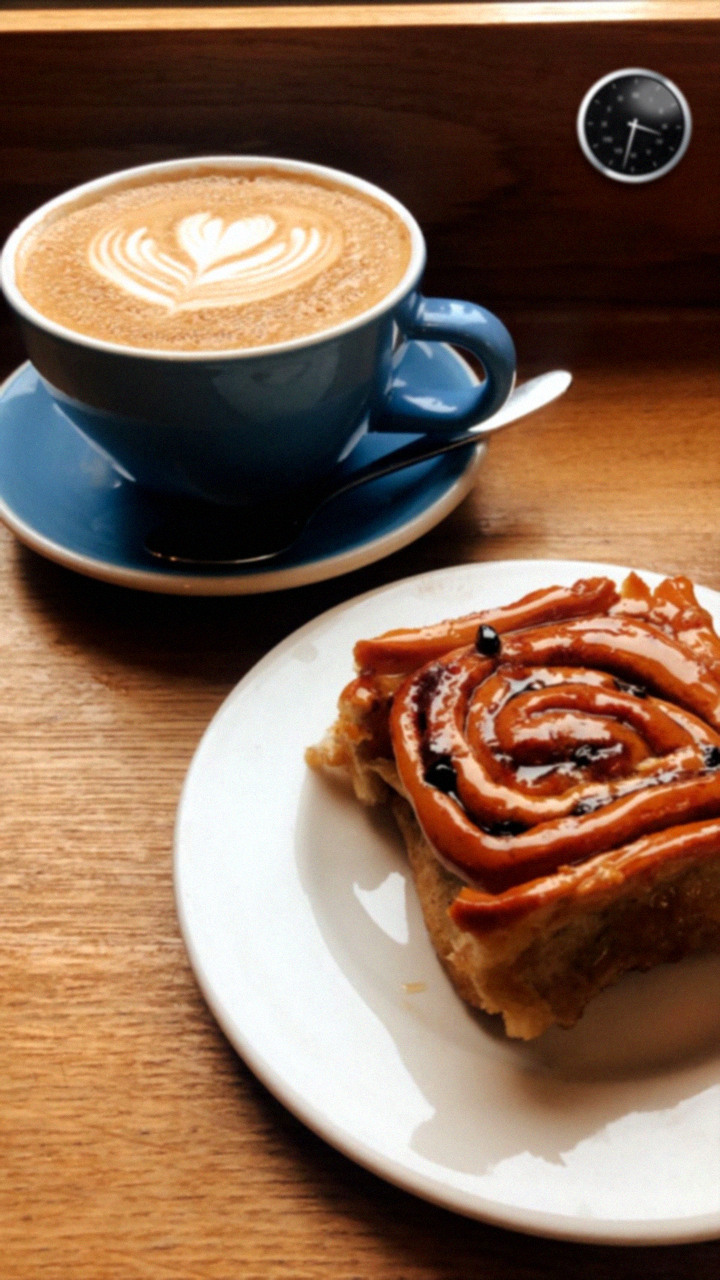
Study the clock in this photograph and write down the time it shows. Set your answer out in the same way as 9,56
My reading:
3,32
